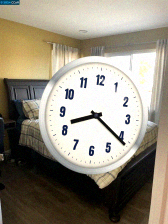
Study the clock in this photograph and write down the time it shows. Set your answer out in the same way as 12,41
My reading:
8,21
